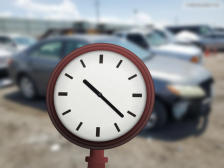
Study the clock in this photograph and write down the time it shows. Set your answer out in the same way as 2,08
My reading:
10,22
